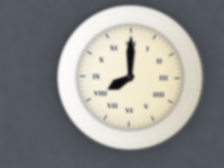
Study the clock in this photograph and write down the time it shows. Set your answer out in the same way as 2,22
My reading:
8,00
